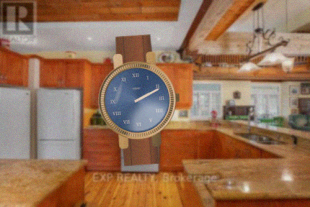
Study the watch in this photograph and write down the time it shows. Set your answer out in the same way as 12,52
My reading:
2,11
